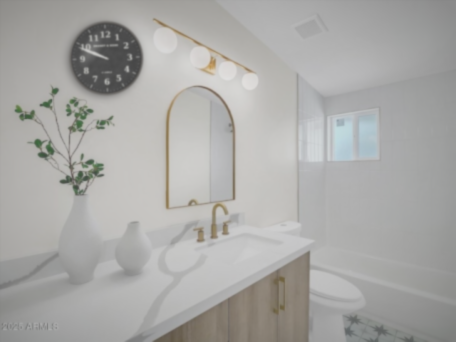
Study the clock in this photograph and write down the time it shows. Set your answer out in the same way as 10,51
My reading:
9,49
